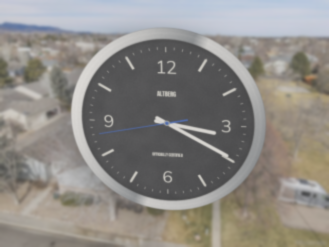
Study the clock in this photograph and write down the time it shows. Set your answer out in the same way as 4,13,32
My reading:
3,19,43
